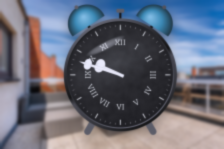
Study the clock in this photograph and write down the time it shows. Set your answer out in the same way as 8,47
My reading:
9,48
